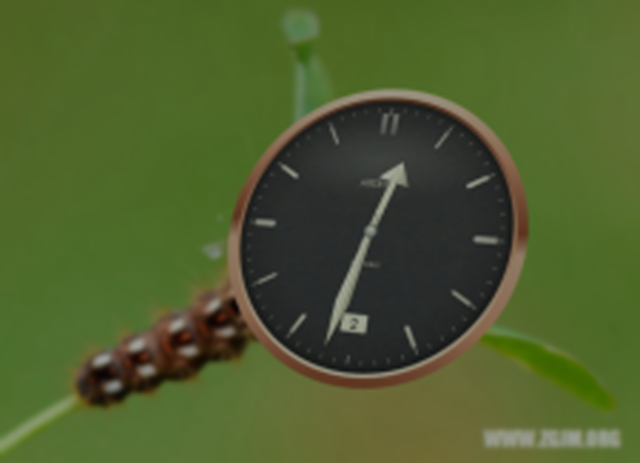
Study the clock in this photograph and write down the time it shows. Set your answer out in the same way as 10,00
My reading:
12,32
